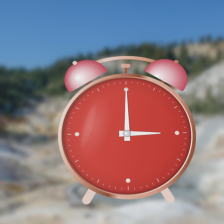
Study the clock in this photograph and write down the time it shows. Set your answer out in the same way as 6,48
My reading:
3,00
